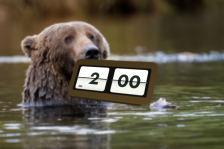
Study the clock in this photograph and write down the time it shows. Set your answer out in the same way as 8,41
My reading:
2,00
